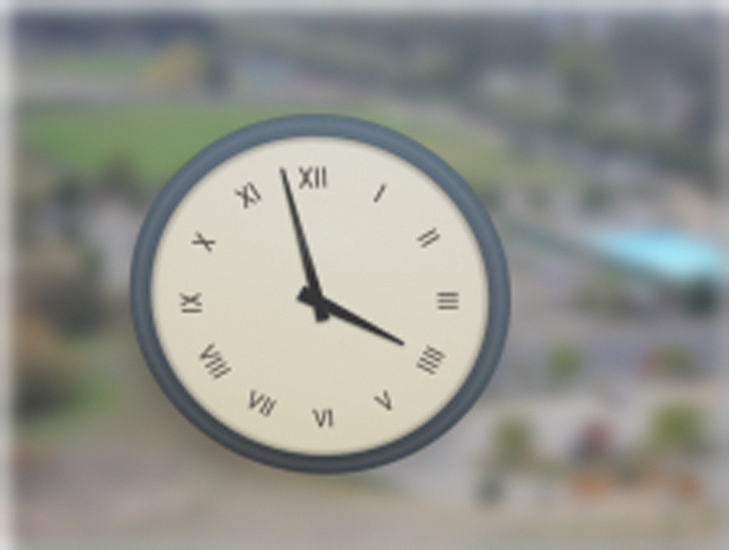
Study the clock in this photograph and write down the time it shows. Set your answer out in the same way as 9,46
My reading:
3,58
